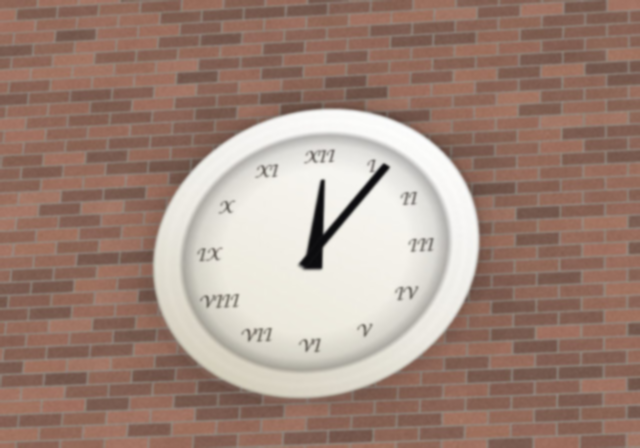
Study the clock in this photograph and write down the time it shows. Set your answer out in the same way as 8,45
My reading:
12,06
